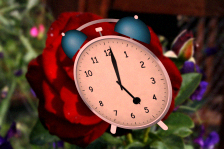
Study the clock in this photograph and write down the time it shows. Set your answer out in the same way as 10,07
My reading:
5,01
